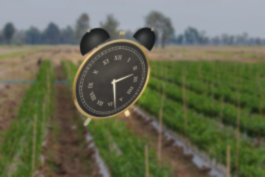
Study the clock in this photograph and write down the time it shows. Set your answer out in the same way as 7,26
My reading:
2,28
